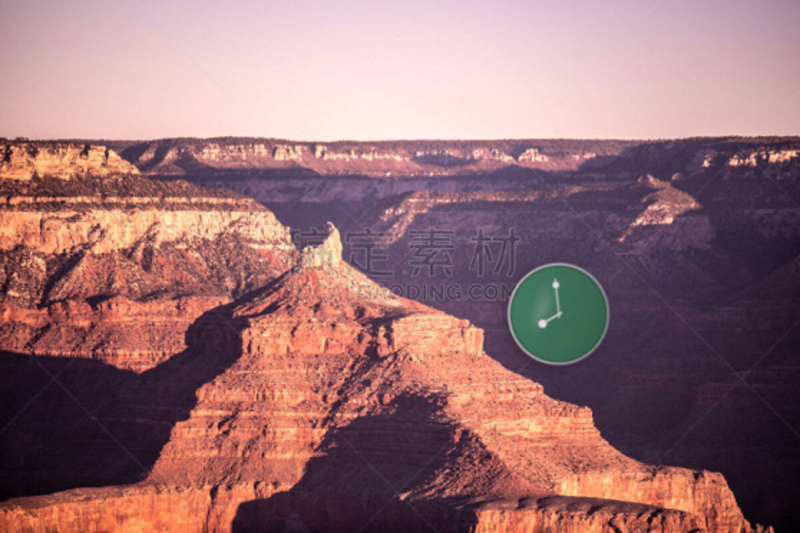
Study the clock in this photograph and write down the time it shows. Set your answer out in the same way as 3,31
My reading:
7,59
